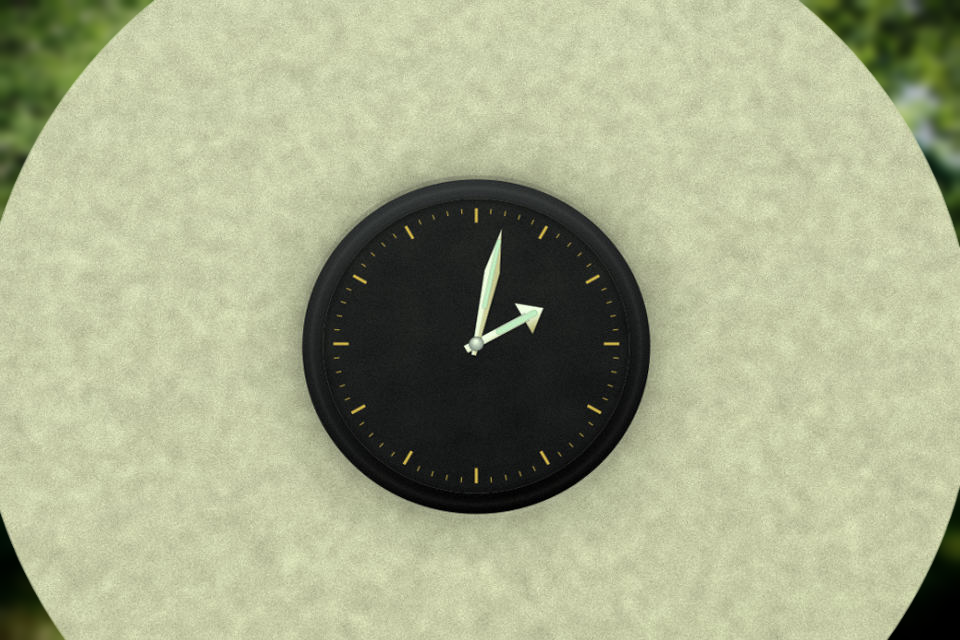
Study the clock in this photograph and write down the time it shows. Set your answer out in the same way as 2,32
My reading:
2,02
